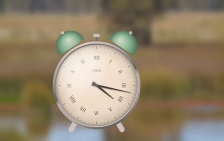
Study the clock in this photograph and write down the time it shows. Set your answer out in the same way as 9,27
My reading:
4,17
